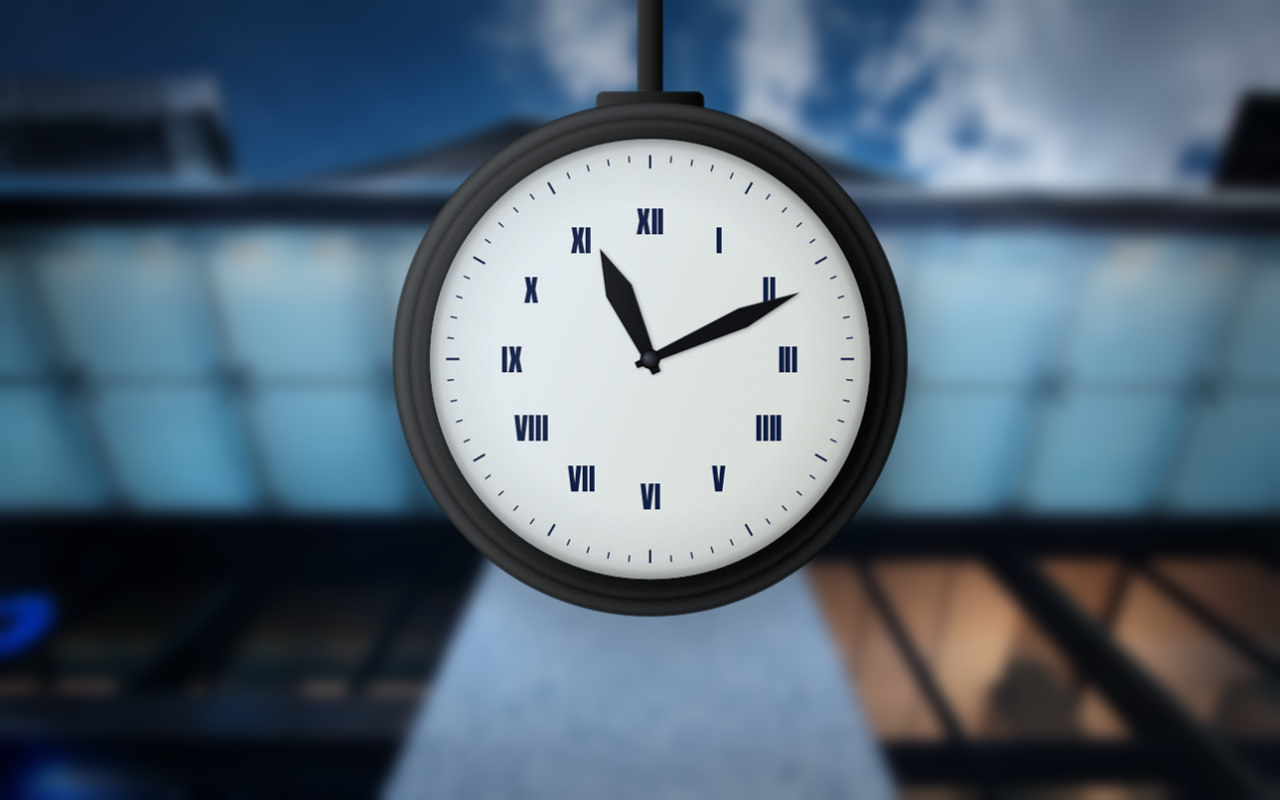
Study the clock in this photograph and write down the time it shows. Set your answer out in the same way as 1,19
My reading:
11,11
